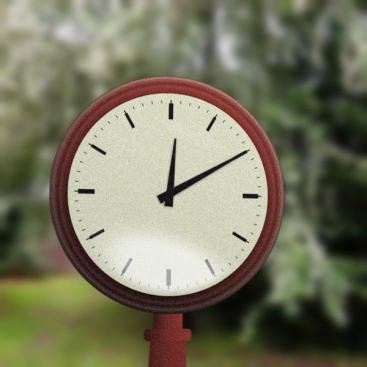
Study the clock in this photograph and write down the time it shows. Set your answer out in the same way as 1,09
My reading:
12,10
